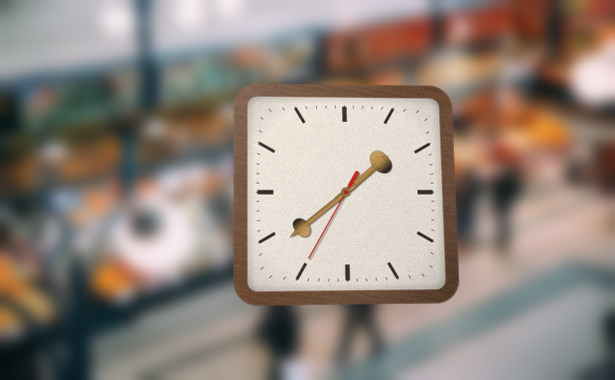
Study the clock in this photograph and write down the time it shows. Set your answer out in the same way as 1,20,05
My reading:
1,38,35
